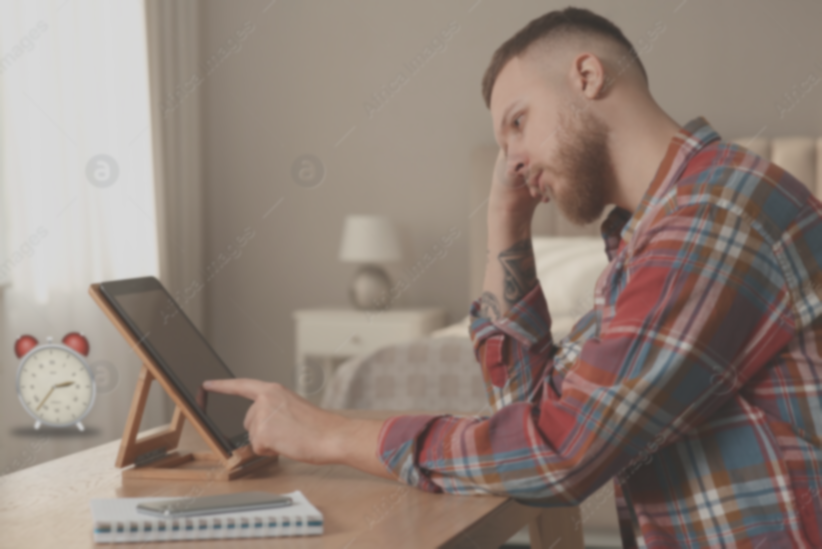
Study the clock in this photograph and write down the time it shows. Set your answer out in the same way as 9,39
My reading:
2,37
